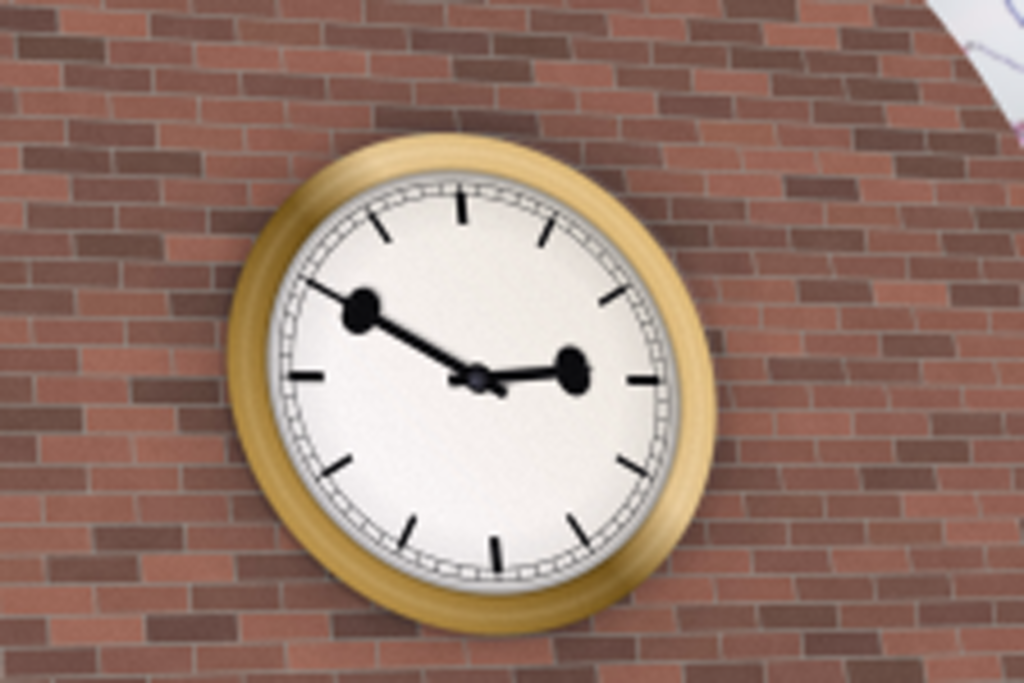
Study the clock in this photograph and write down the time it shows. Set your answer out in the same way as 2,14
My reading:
2,50
